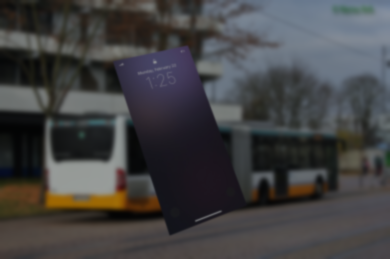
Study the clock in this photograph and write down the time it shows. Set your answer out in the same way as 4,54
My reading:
1,25
